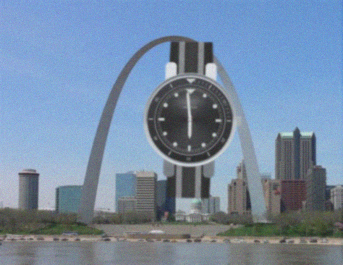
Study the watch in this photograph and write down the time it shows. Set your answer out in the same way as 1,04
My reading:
5,59
